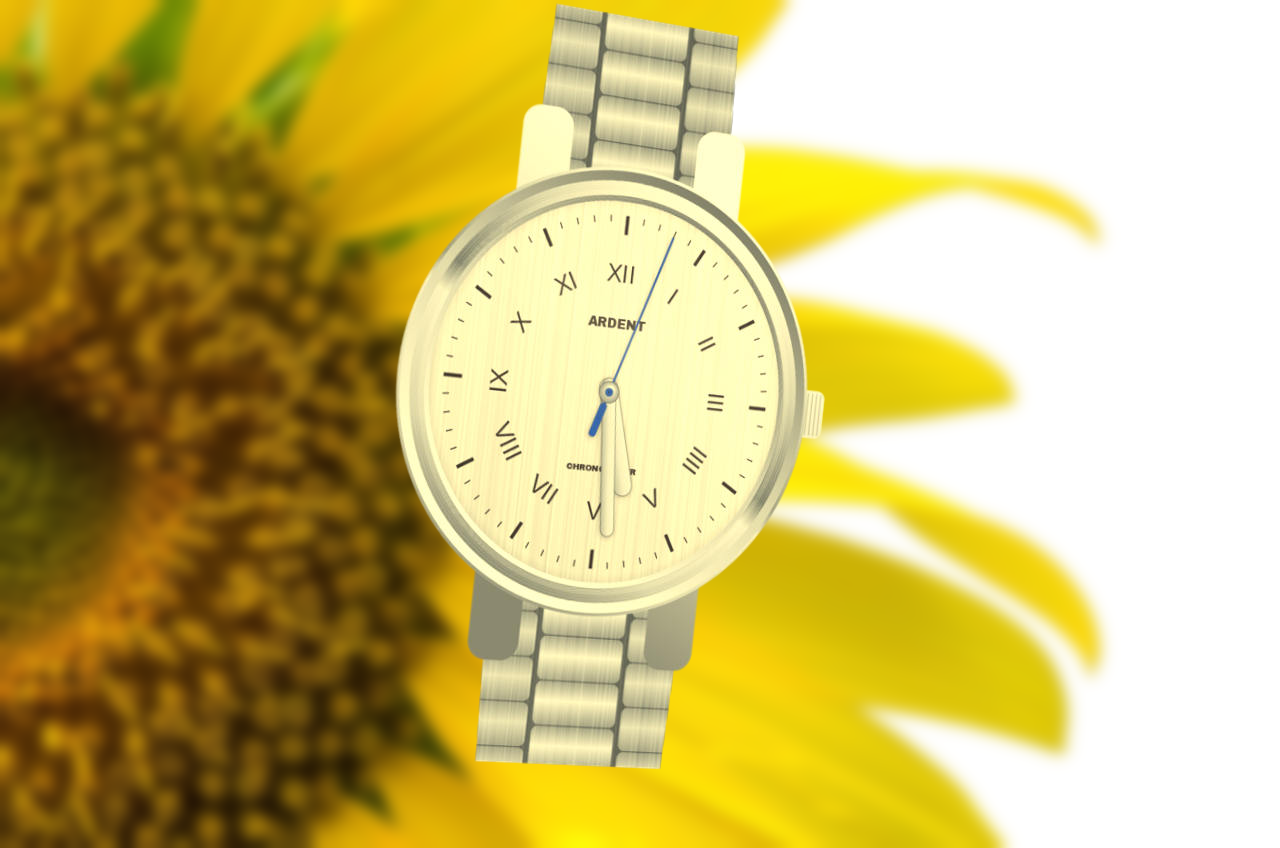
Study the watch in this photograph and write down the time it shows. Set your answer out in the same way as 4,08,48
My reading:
5,29,03
